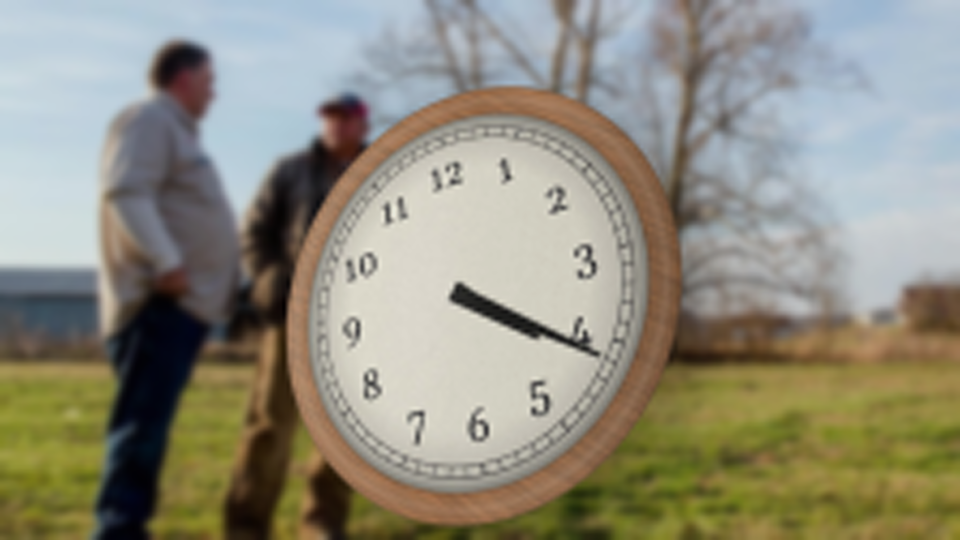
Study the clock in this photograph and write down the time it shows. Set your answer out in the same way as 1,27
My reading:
4,21
